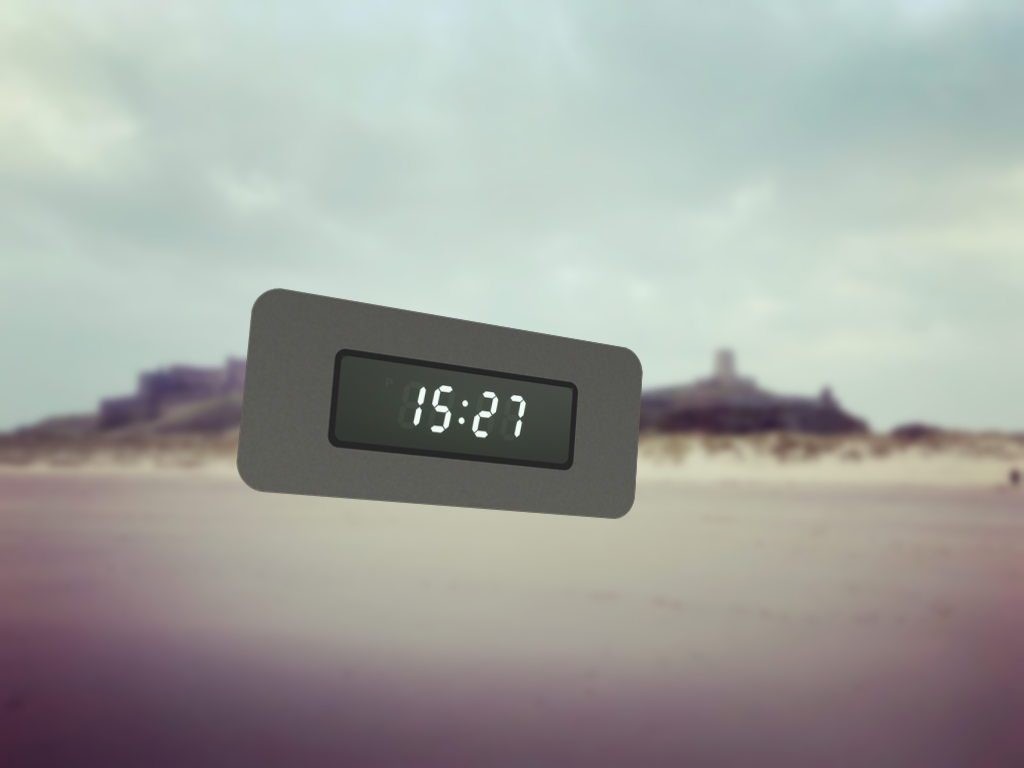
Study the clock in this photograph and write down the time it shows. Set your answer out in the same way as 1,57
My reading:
15,27
